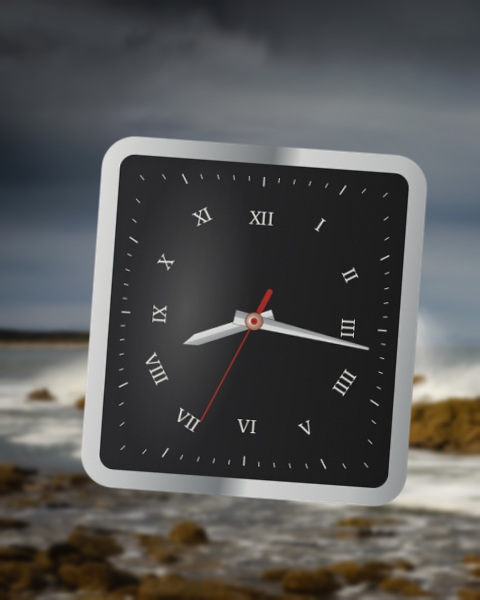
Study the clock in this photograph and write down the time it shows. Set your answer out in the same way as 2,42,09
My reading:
8,16,34
